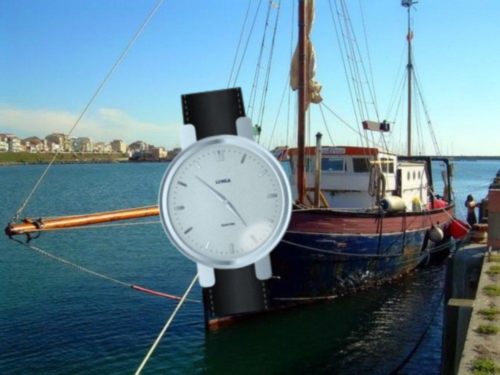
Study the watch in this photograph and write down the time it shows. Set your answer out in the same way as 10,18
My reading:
4,53
